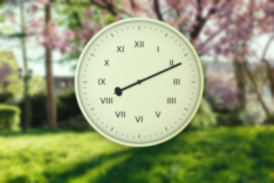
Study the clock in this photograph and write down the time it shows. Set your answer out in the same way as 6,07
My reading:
8,11
